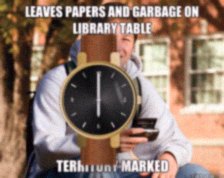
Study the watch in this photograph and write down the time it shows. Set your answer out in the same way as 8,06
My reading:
6,00
